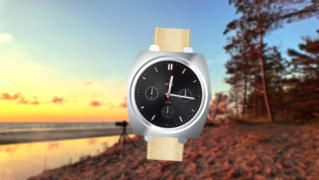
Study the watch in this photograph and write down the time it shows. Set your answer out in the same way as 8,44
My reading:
12,16
